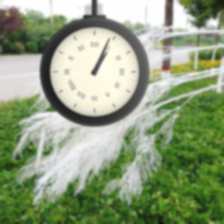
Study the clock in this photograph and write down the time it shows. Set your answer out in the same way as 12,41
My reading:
1,04
